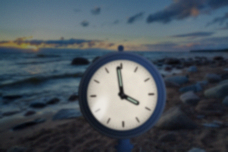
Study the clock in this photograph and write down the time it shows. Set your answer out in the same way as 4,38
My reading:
3,59
